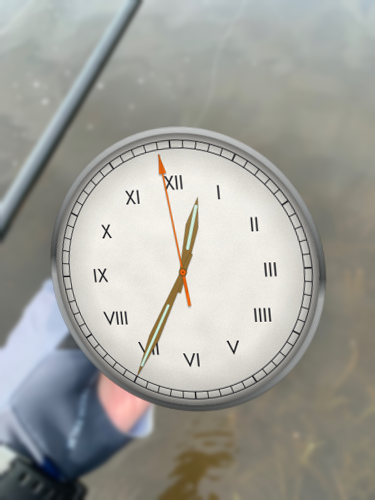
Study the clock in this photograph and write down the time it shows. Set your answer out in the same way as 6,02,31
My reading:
12,34,59
